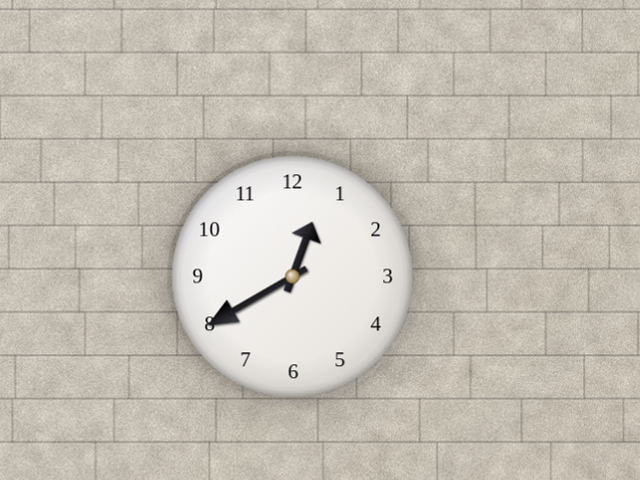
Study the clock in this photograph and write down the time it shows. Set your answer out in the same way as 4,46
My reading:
12,40
